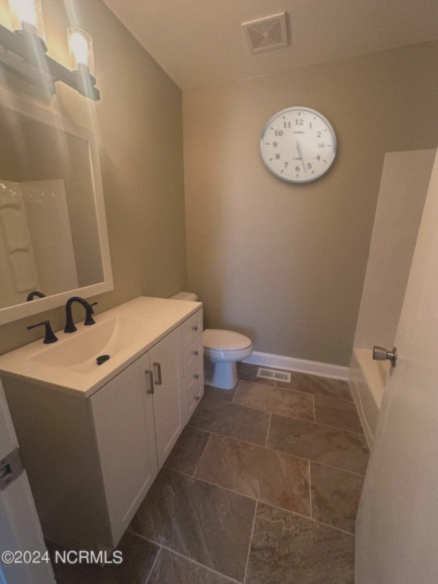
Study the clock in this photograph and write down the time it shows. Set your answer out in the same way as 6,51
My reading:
5,27
